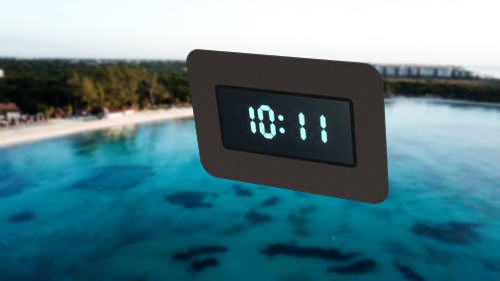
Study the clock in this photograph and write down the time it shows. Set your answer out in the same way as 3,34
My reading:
10,11
